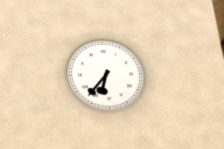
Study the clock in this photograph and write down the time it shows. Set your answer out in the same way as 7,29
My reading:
6,37
